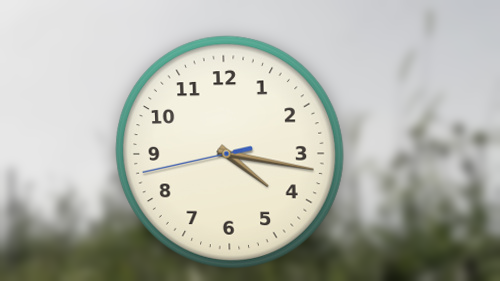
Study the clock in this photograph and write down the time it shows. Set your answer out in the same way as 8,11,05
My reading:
4,16,43
